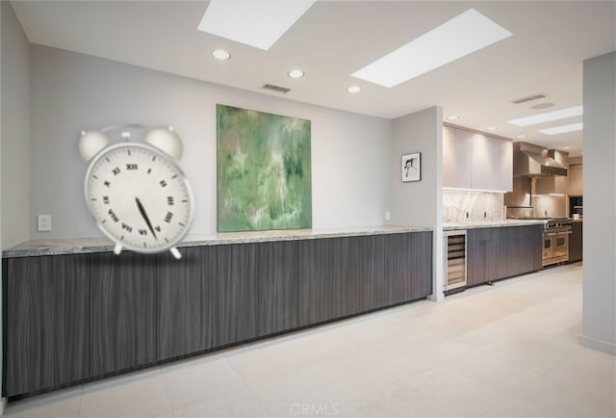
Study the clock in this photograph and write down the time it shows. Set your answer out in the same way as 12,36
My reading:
5,27
